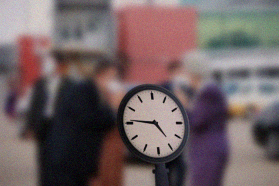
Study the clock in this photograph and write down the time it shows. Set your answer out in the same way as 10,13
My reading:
4,46
